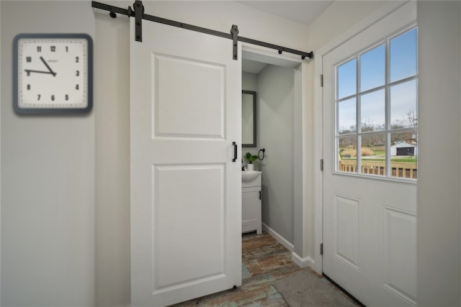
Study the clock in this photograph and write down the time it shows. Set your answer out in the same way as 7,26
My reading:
10,46
